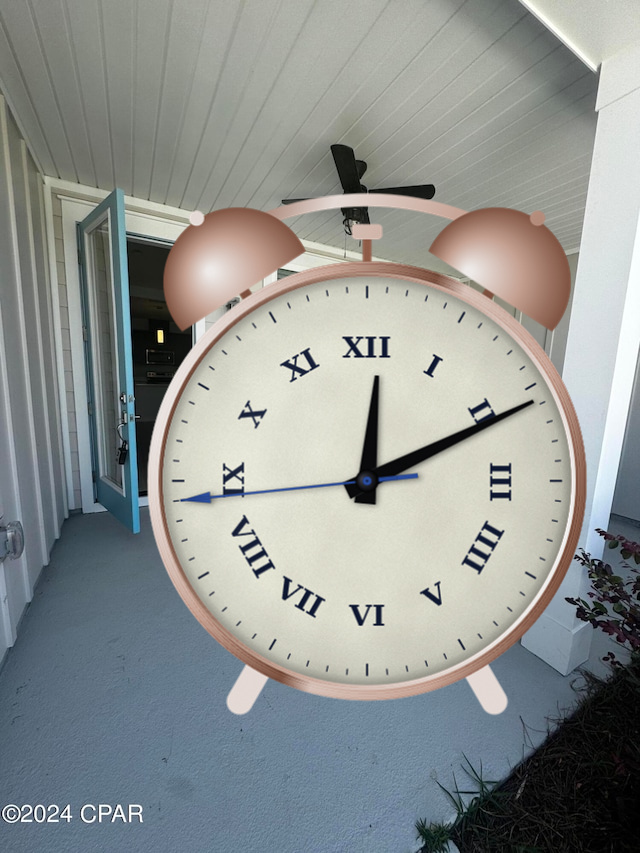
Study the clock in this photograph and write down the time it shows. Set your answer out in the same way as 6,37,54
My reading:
12,10,44
